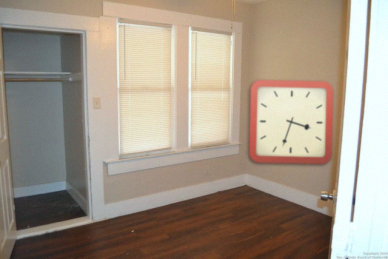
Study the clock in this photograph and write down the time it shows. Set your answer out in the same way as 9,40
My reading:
3,33
